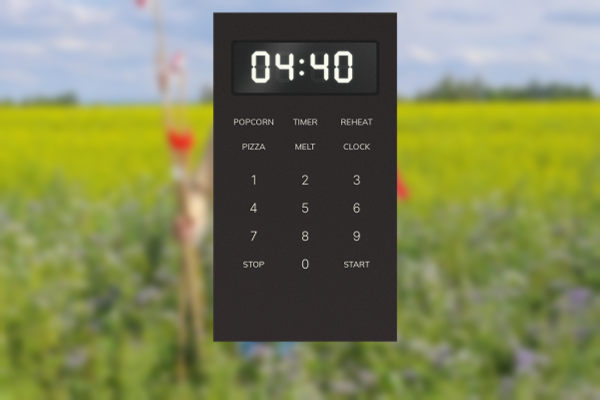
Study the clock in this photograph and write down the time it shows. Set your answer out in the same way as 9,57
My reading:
4,40
